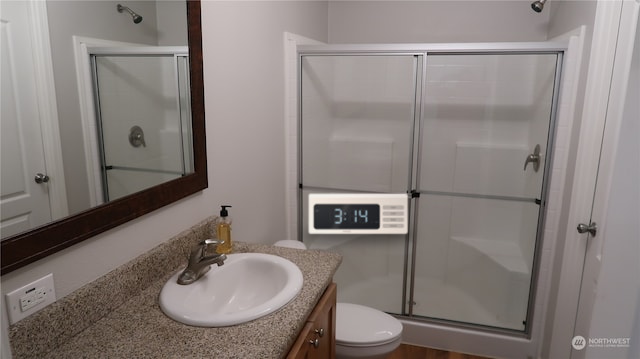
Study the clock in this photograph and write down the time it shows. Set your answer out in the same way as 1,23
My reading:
3,14
